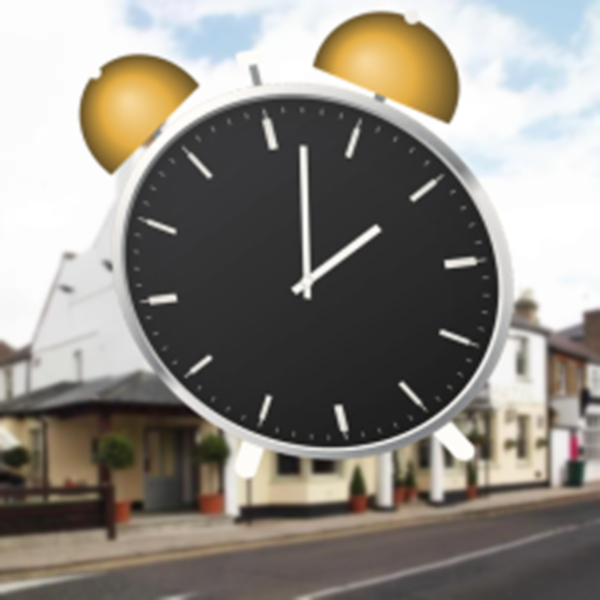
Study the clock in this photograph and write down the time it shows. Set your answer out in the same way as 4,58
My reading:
2,02
